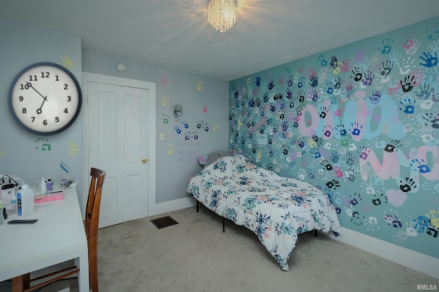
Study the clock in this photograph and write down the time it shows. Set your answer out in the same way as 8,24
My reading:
6,52
